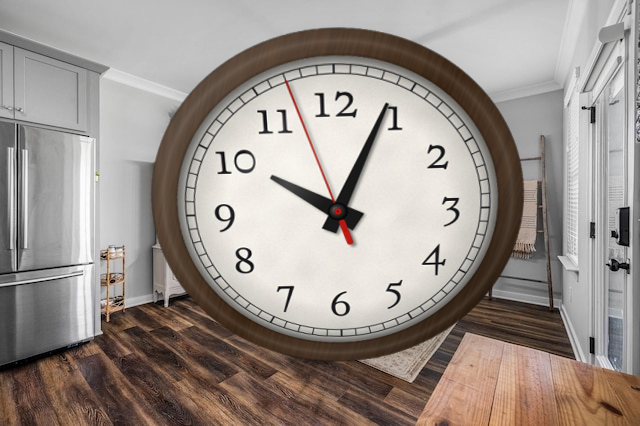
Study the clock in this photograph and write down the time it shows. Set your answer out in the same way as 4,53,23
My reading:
10,03,57
